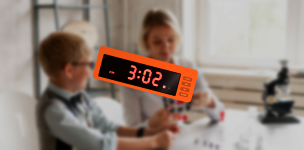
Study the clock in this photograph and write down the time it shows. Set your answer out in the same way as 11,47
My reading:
3,02
